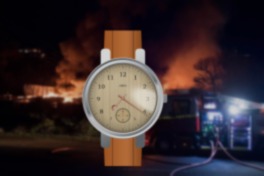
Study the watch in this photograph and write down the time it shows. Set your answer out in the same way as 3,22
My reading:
7,21
